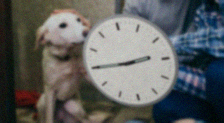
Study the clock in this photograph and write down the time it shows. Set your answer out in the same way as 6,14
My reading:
2,45
